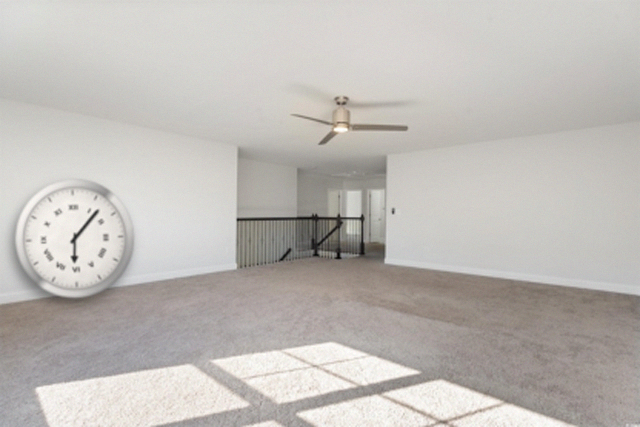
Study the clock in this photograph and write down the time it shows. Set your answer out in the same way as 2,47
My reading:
6,07
